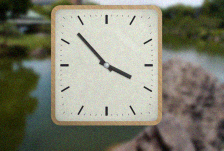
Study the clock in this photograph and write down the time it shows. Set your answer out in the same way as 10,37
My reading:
3,53
